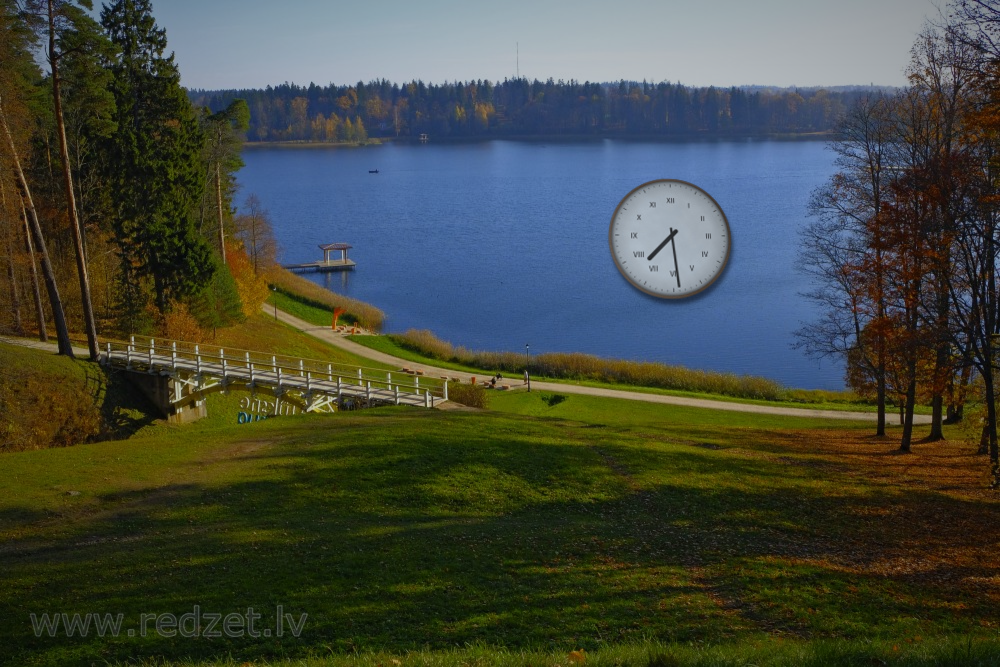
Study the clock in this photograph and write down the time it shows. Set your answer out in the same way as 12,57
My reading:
7,29
